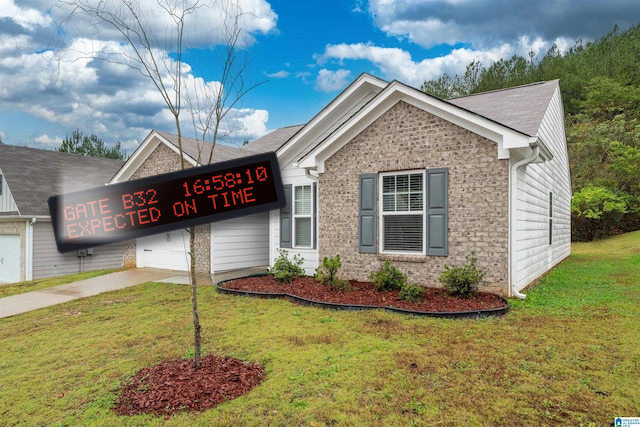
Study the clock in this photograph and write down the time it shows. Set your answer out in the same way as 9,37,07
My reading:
16,58,10
